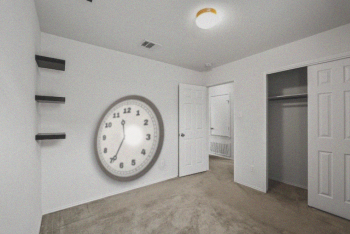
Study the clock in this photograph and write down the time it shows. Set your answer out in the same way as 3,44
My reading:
11,34
